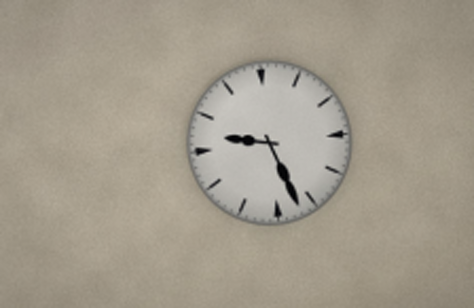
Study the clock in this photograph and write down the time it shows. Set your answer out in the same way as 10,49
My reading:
9,27
